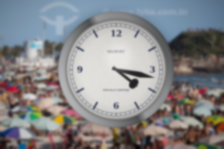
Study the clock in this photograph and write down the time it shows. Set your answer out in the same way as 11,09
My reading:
4,17
